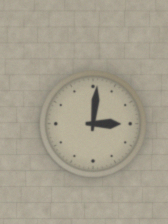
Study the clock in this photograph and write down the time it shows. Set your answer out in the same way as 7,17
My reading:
3,01
